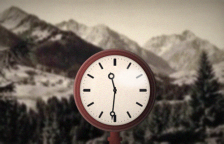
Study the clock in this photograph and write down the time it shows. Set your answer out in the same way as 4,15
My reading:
11,31
